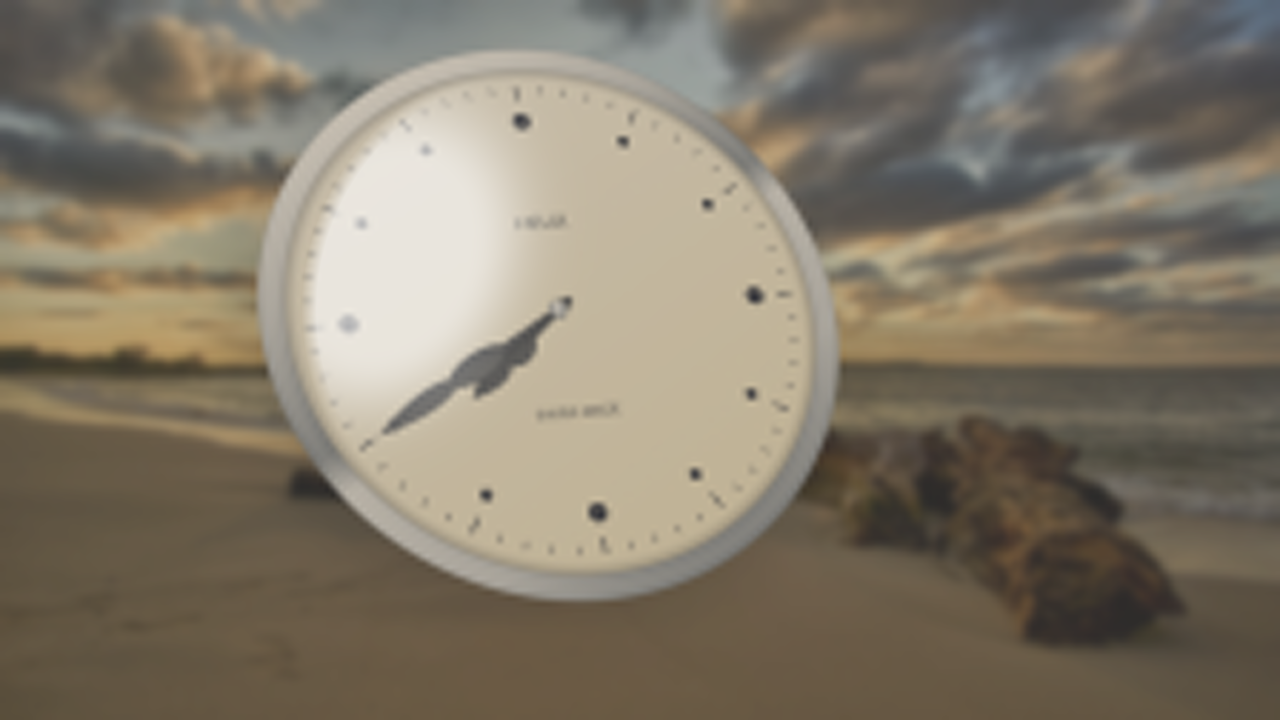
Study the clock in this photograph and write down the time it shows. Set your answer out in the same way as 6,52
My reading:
7,40
